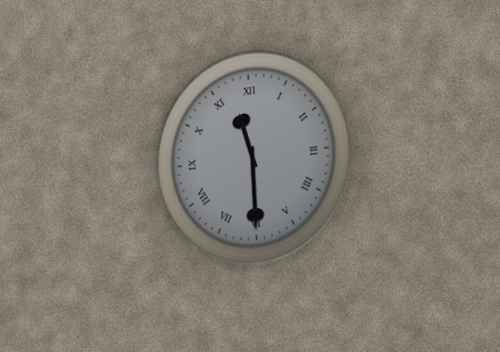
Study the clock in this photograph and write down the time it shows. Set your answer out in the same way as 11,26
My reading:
11,30
